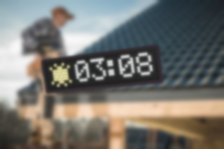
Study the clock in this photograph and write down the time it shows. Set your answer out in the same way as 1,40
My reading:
3,08
